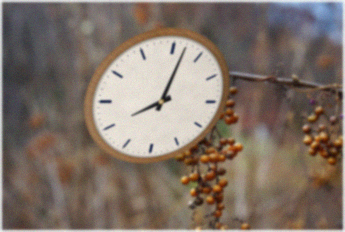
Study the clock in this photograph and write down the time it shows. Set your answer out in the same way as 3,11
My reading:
8,02
